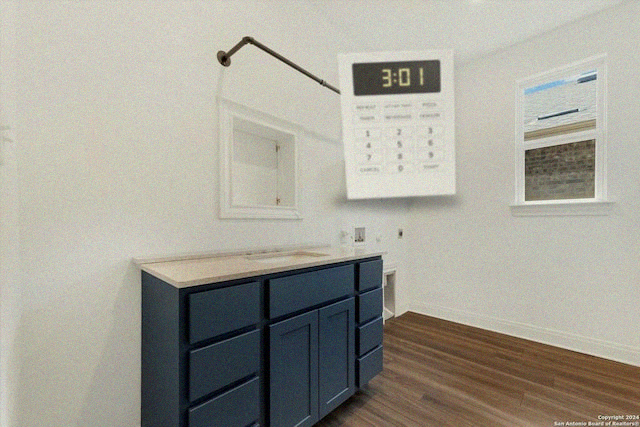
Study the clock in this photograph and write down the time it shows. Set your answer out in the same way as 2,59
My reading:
3,01
